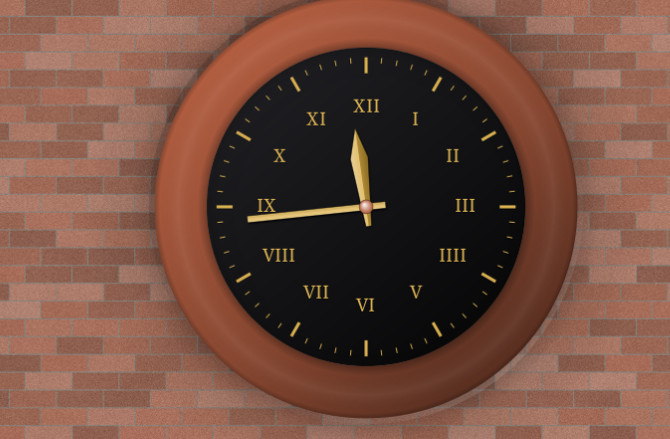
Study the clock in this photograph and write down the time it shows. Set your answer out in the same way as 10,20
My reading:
11,44
